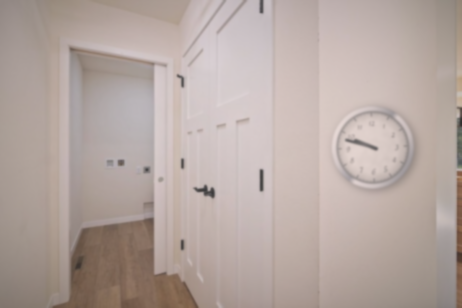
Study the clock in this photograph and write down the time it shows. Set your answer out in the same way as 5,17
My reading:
9,48
